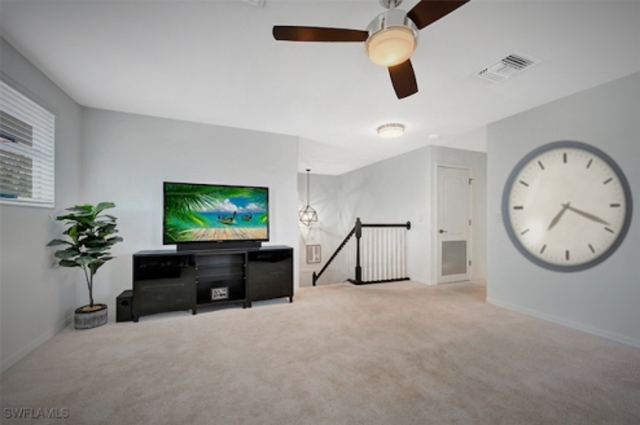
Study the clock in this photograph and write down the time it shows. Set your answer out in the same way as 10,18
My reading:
7,19
